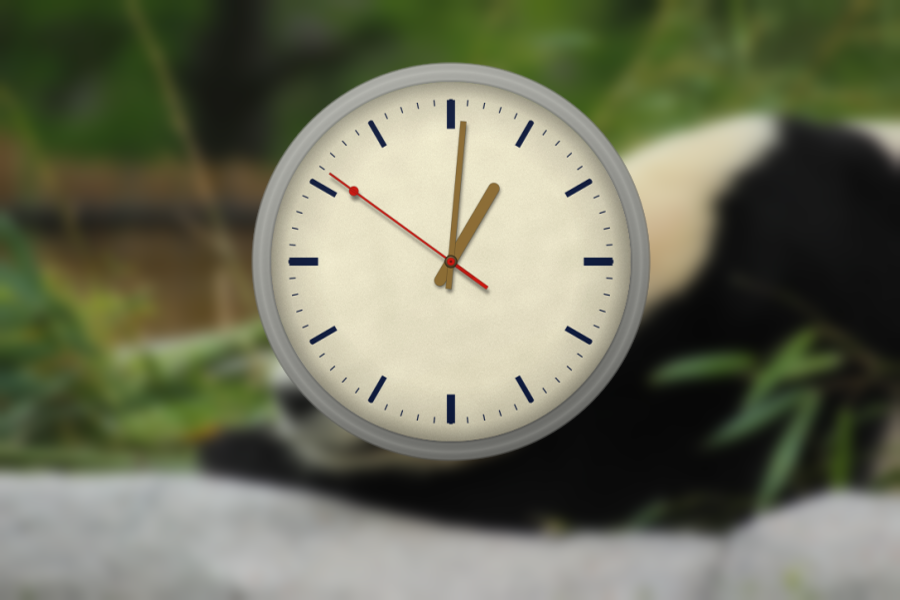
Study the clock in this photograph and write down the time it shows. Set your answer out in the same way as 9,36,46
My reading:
1,00,51
